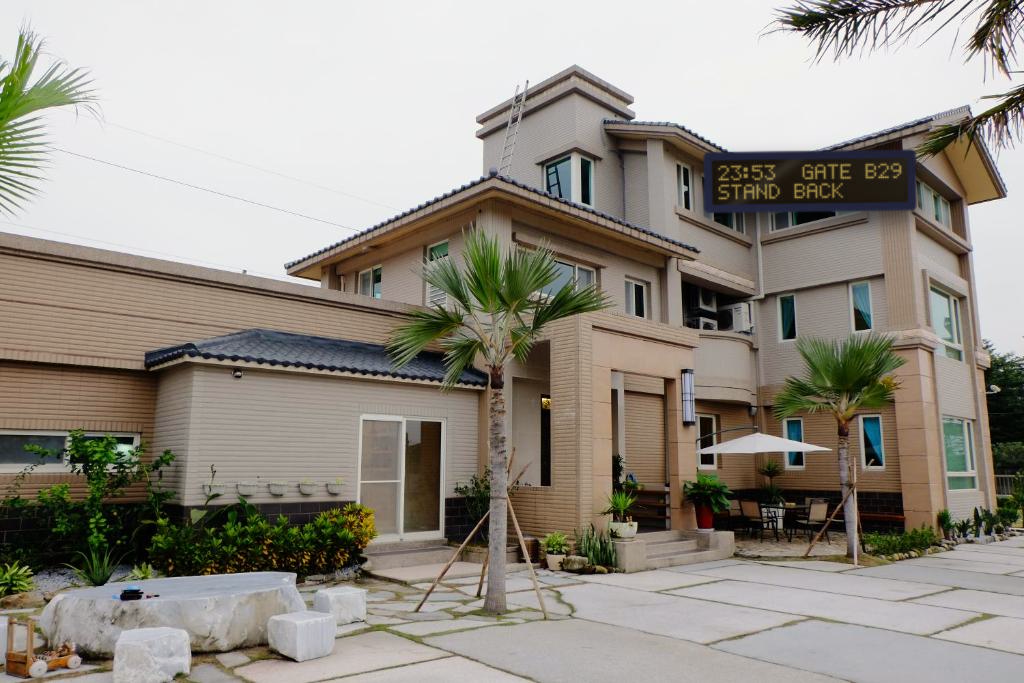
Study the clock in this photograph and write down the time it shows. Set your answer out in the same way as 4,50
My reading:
23,53
